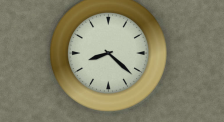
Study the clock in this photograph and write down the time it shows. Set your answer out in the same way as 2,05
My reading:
8,22
